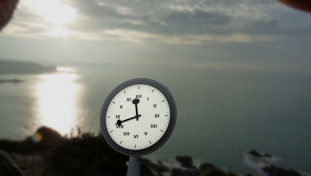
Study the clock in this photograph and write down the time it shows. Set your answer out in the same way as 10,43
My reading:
11,42
